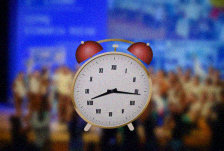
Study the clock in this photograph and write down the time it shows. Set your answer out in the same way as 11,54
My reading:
8,16
